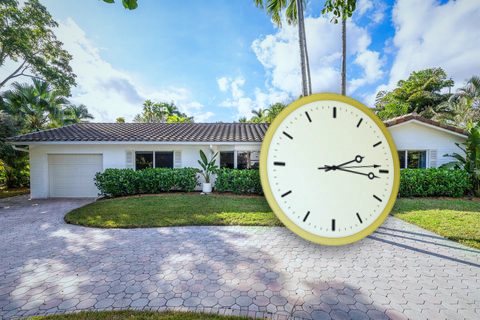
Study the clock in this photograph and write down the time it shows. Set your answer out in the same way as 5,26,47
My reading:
2,16,14
